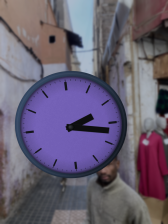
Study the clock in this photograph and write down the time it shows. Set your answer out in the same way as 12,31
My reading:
2,17
